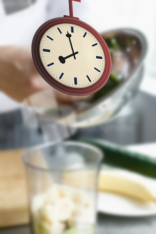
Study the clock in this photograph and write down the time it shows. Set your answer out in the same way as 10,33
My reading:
7,58
